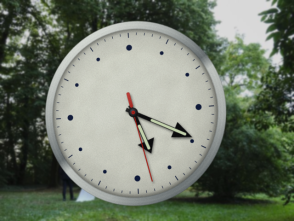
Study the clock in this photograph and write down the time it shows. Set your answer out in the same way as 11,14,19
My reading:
5,19,28
